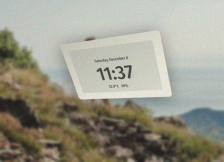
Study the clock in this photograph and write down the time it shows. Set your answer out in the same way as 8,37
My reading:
11,37
